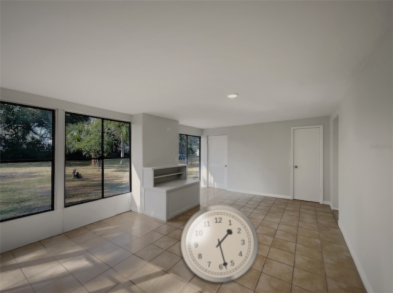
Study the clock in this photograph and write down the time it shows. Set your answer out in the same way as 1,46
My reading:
1,28
